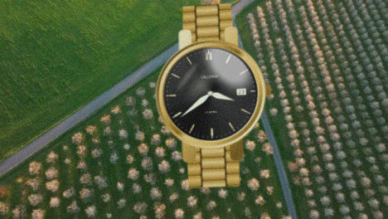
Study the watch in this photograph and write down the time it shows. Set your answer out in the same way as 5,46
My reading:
3,39
